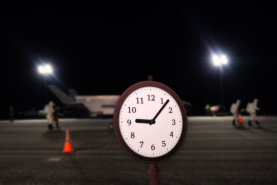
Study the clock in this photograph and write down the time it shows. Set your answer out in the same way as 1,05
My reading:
9,07
